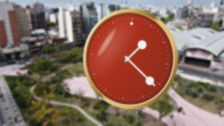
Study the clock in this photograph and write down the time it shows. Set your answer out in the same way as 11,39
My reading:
1,21
